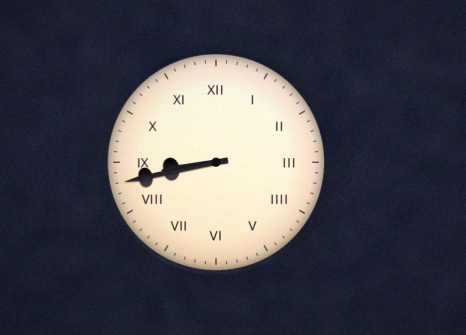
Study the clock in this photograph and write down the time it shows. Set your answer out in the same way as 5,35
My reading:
8,43
